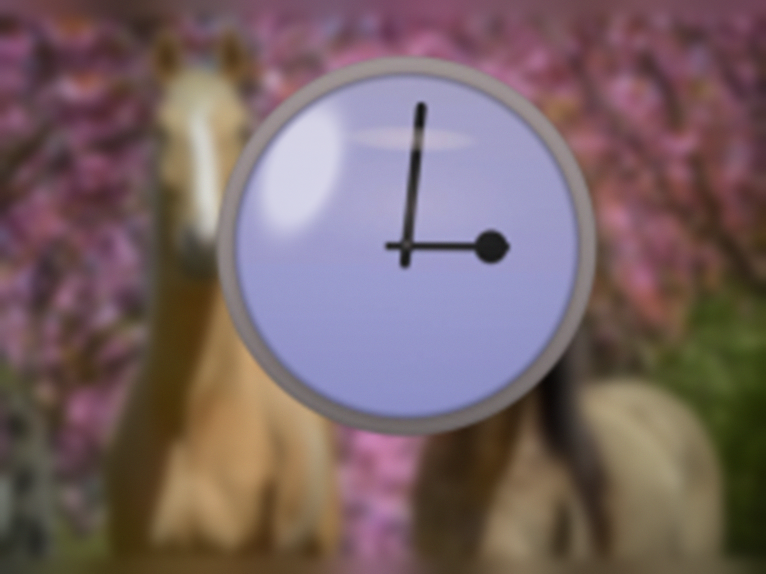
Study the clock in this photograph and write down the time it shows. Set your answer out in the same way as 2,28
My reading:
3,01
